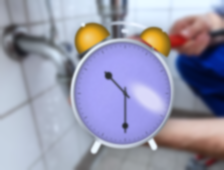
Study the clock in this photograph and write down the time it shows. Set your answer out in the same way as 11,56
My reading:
10,30
